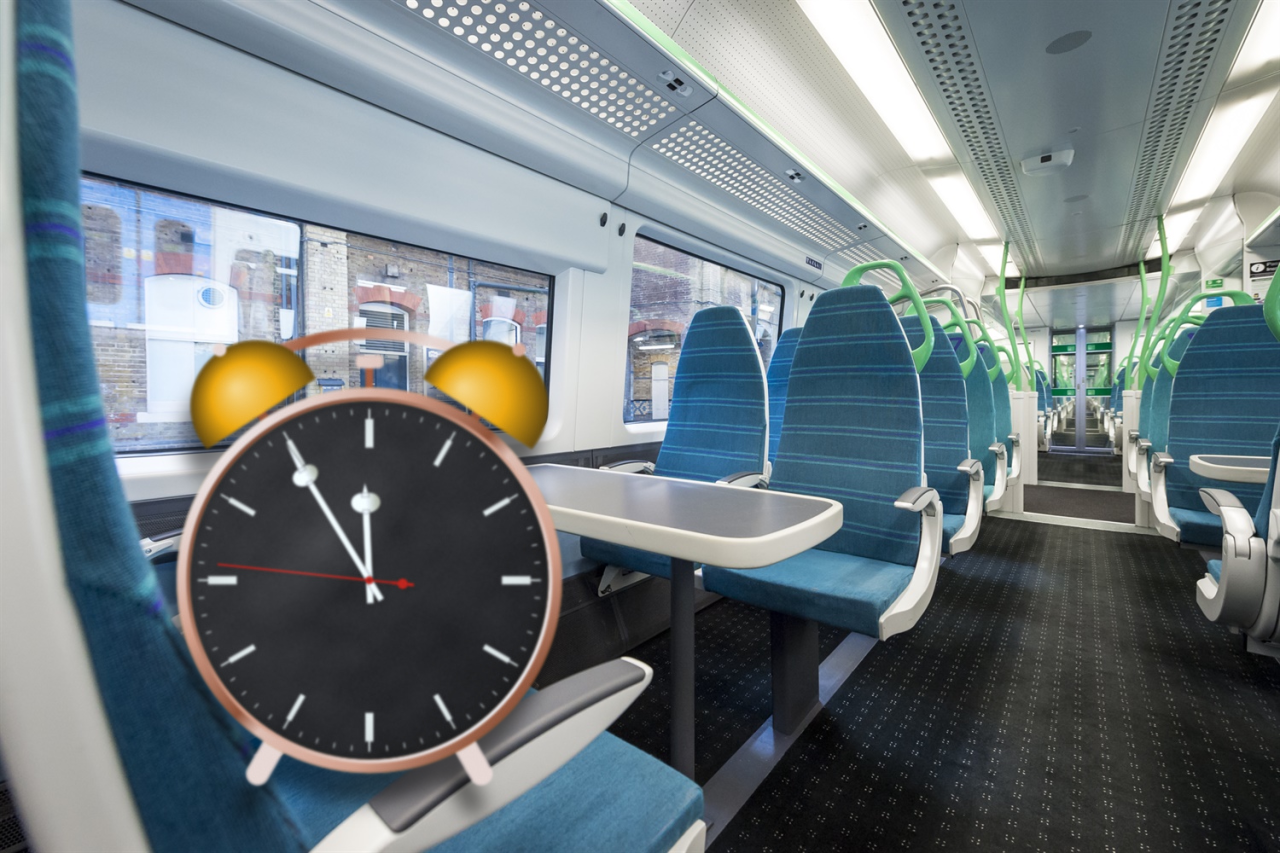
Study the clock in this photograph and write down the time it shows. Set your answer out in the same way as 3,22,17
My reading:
11,54,46
